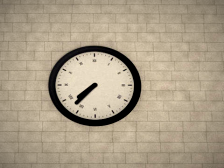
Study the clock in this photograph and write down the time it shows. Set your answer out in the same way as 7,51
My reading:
7,37
